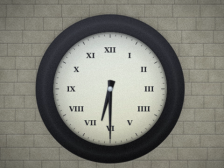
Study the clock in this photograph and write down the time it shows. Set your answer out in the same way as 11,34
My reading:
6,30
